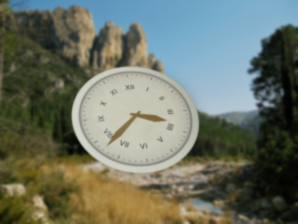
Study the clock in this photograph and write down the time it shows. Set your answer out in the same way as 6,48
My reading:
3,38
